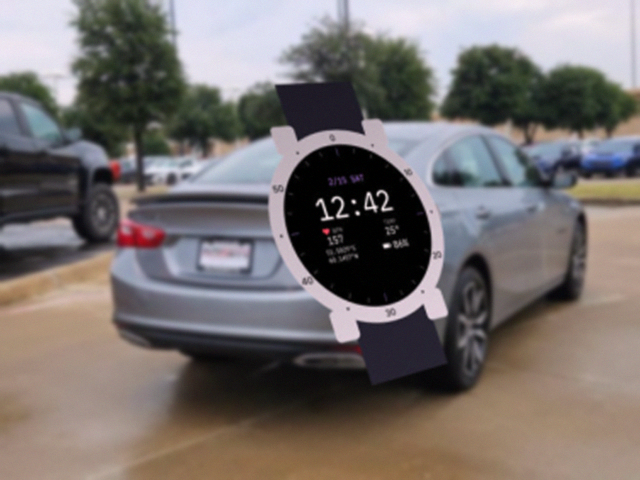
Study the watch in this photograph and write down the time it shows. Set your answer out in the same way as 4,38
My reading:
12,42
